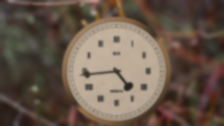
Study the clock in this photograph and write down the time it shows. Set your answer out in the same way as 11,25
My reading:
4,44
